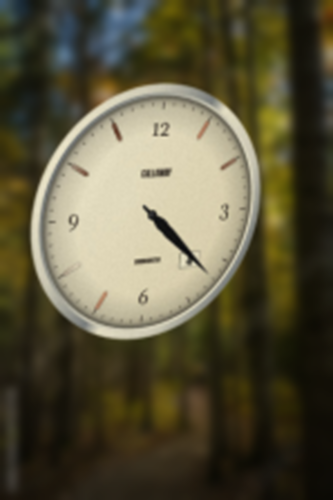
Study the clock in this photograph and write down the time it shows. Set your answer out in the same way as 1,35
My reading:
4,22
